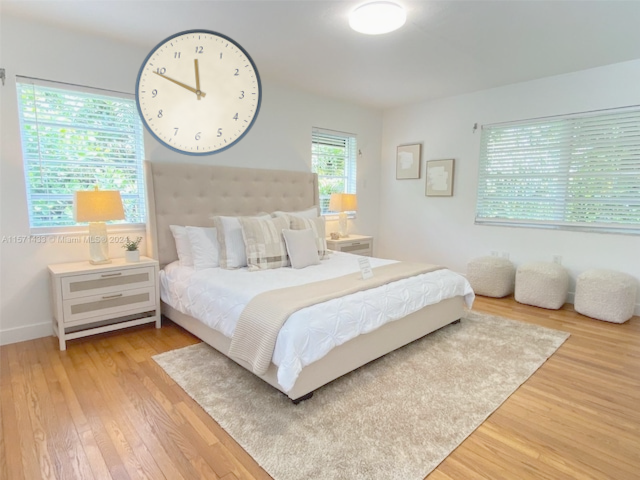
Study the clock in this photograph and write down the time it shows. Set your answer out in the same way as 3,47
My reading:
11,49
